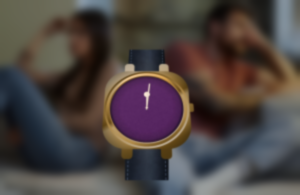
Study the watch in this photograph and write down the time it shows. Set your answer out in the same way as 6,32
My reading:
12,01
